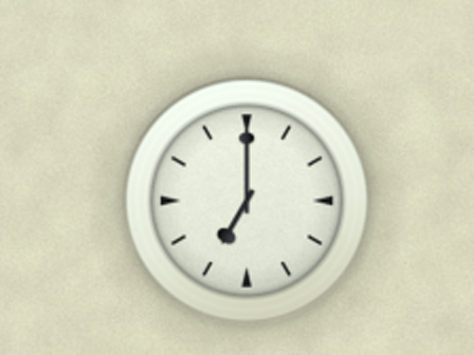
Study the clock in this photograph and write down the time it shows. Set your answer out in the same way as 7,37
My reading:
7,00
